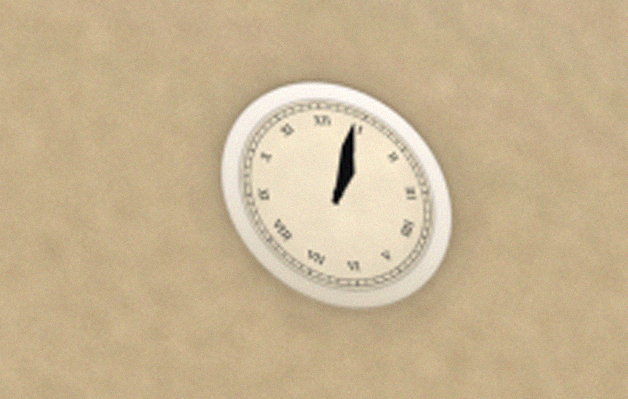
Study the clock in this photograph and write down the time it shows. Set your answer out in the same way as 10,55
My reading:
1,04
